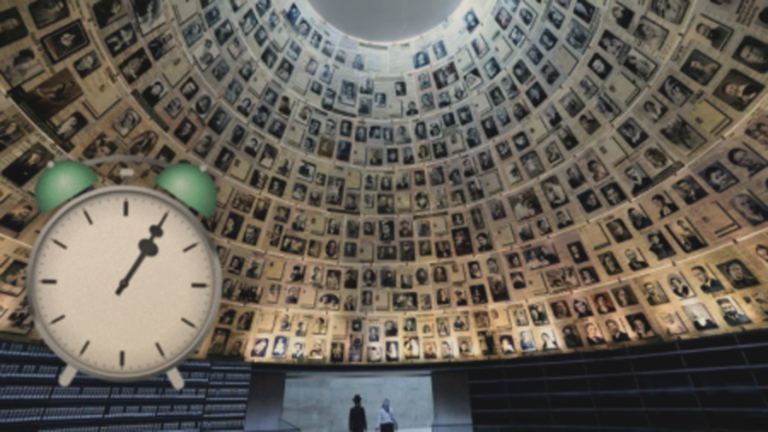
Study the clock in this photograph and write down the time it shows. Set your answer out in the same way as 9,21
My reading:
1,05
